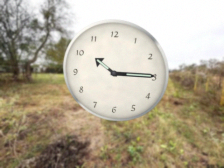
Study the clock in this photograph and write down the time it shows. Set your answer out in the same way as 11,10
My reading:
10,15
